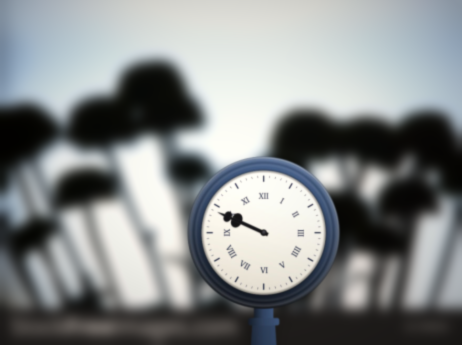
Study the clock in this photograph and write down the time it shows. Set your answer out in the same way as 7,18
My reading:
9,49
